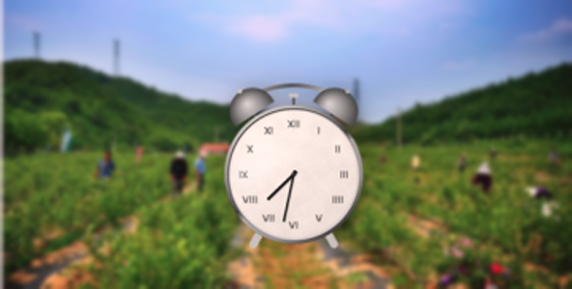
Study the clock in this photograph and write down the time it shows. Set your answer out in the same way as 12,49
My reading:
7,32
